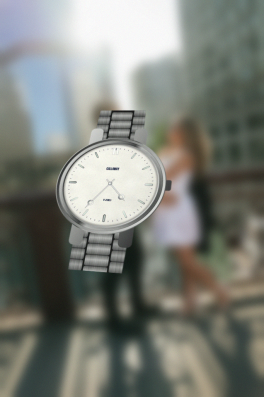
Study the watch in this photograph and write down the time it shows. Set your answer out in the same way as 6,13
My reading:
4,36
